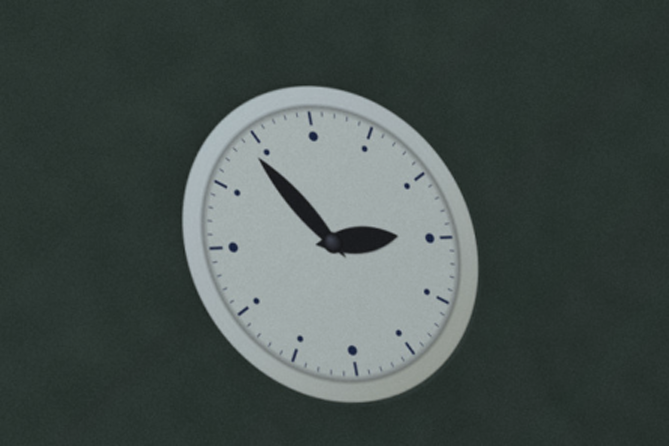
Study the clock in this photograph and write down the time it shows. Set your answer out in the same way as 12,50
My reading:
2,54
